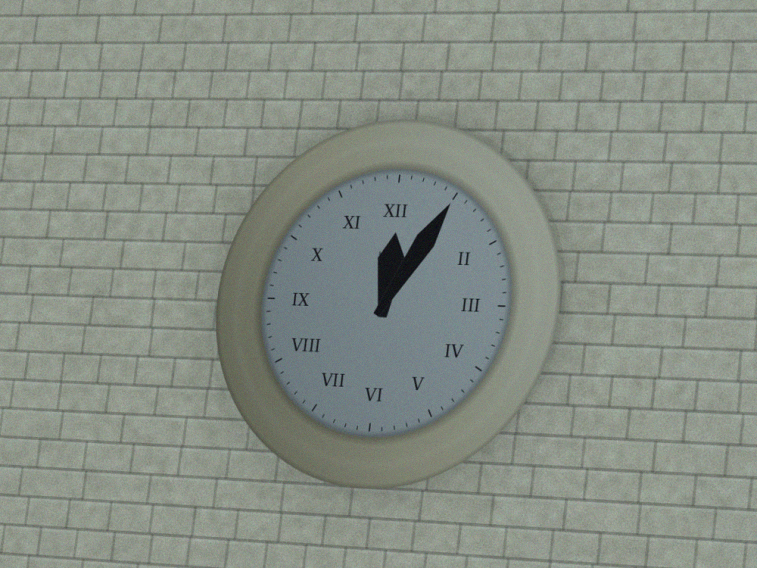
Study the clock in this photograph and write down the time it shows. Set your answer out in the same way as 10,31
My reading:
12,05
